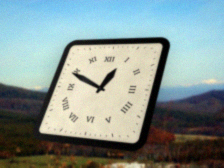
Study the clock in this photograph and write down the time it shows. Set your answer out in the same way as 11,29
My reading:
12,49
